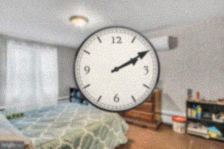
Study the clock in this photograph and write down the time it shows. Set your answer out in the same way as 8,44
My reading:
2,10
